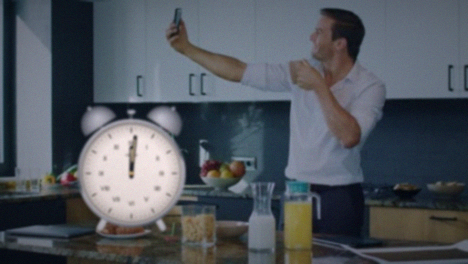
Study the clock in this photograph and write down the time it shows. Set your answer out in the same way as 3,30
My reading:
12,01
